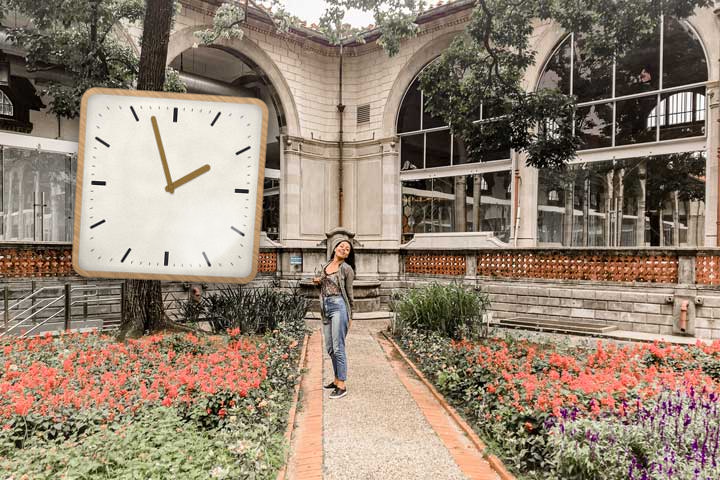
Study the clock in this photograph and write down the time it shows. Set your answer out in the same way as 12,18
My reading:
1,57
